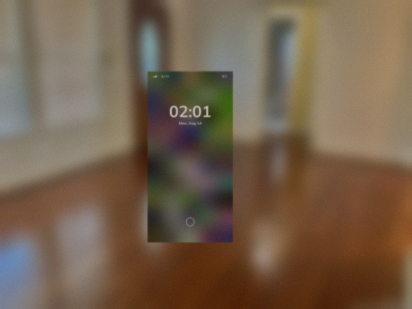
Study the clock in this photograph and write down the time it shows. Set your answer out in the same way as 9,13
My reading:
2,01
